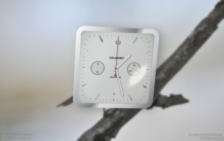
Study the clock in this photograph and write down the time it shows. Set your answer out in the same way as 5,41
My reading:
1,27
